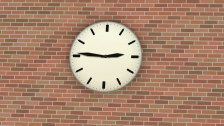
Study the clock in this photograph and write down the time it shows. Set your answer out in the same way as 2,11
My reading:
2,46
